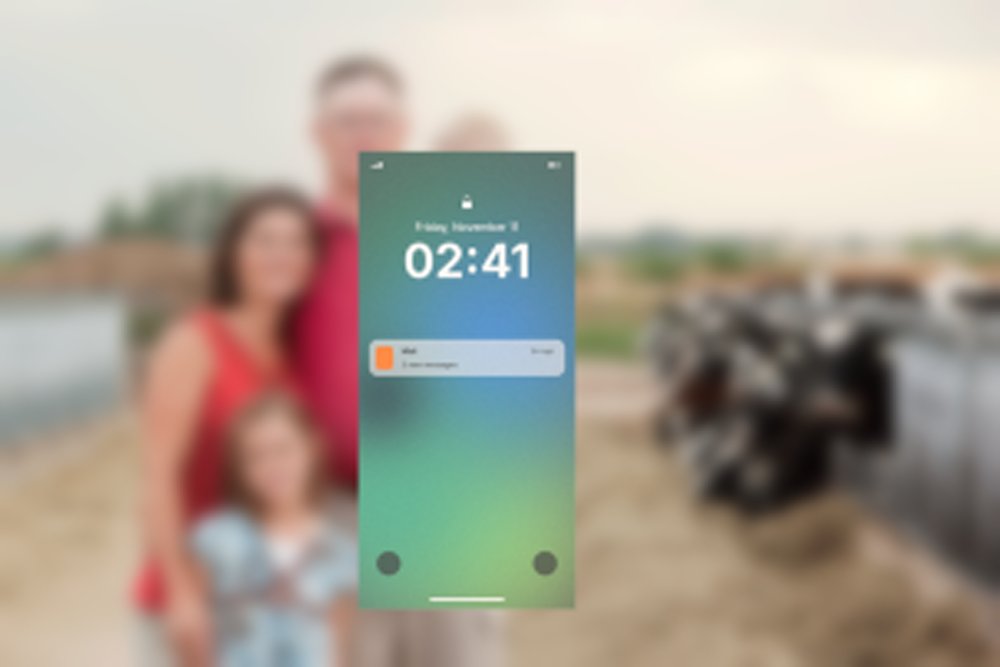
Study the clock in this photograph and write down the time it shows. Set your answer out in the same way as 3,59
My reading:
2,41
